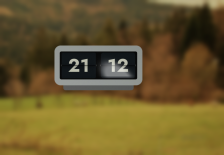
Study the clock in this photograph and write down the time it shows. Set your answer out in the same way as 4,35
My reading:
21,12
